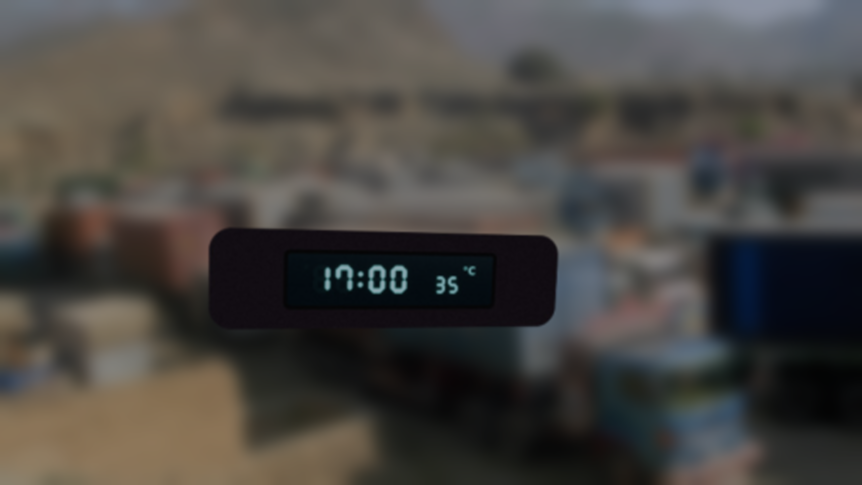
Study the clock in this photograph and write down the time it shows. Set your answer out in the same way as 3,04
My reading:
17,00
